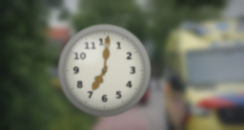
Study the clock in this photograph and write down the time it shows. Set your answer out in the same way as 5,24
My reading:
7,01
